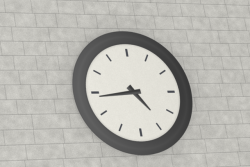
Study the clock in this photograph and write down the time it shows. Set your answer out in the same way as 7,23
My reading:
4,44
